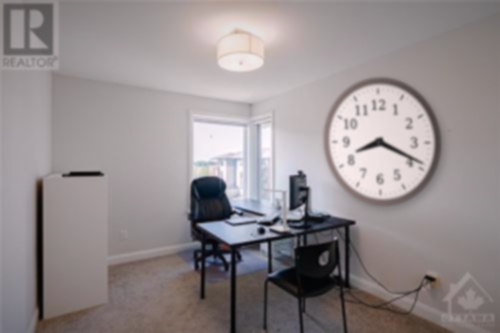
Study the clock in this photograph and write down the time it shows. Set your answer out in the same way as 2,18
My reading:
8,19
